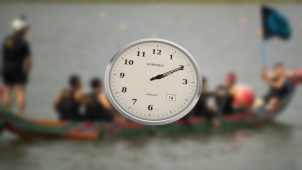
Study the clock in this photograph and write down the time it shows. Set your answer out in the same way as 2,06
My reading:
2,10
